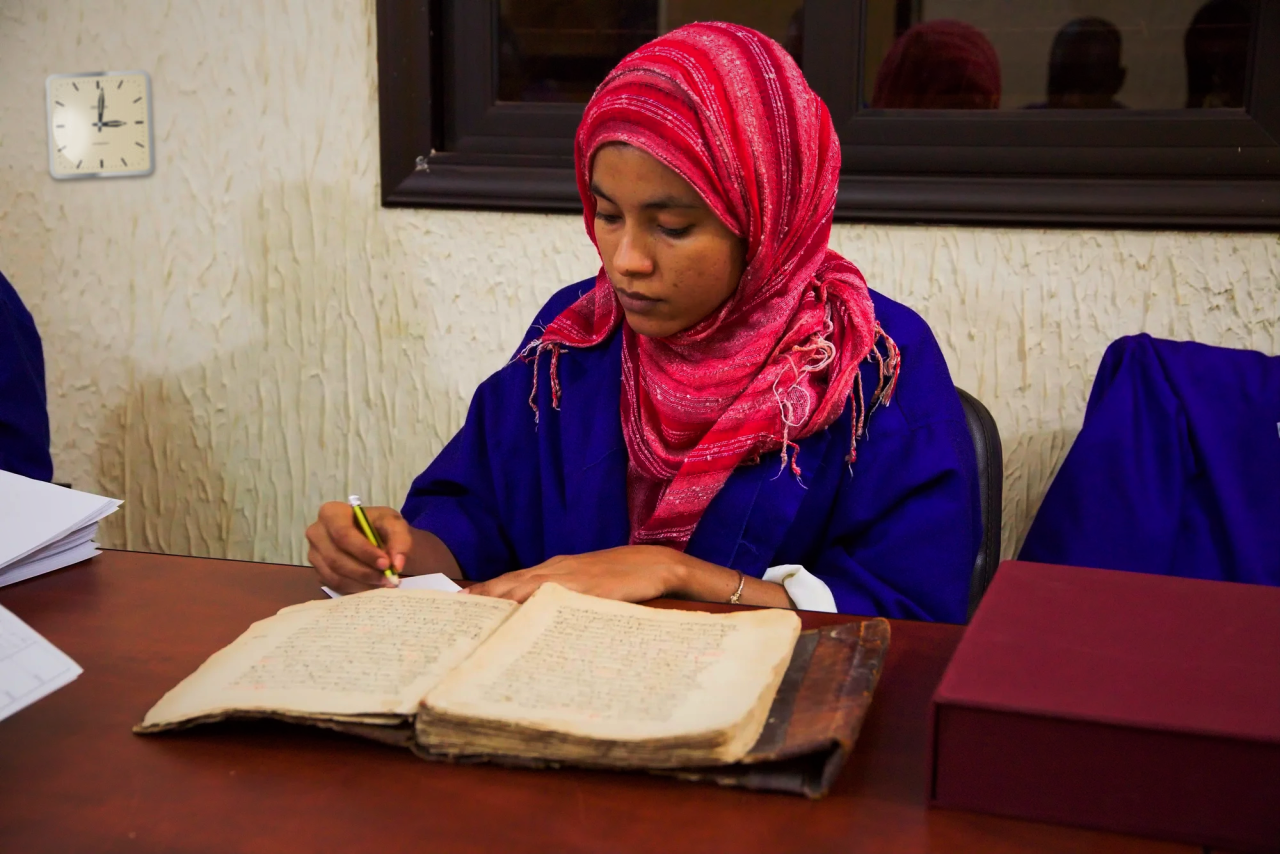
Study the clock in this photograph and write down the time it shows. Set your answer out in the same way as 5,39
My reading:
3,01
